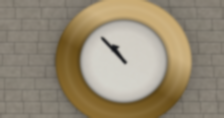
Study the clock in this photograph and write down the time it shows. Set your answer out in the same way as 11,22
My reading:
10,53
